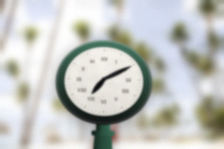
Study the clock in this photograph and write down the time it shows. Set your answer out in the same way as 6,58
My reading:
7,10
